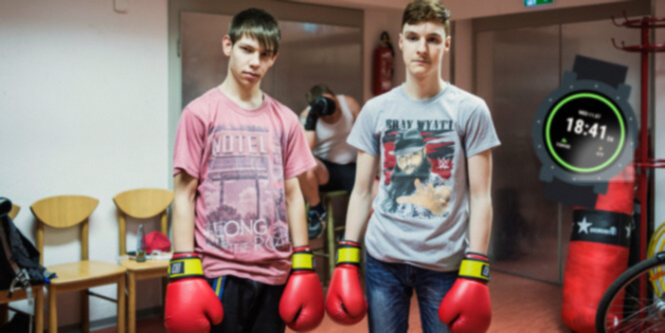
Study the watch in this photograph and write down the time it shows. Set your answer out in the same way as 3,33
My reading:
18,41
